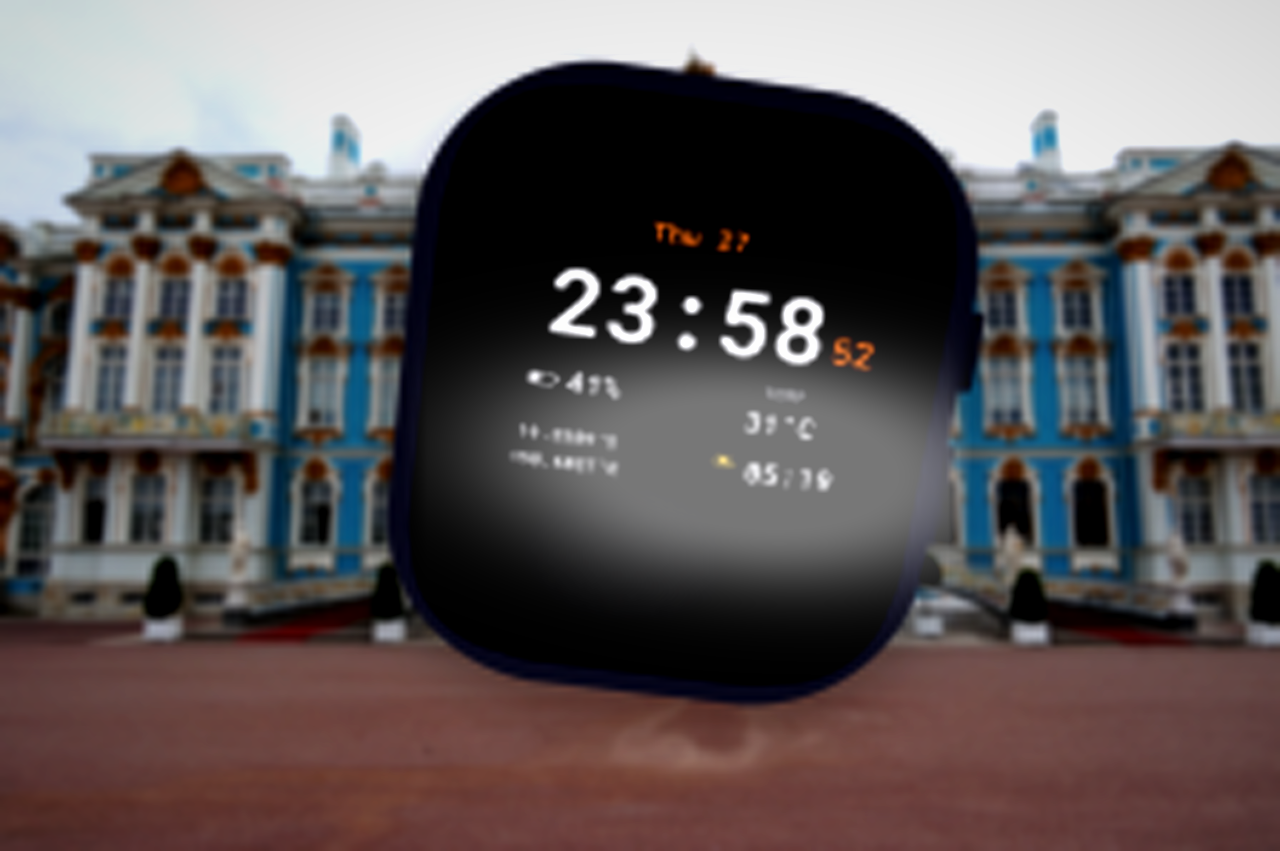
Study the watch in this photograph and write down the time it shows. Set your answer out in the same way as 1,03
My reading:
23,58
